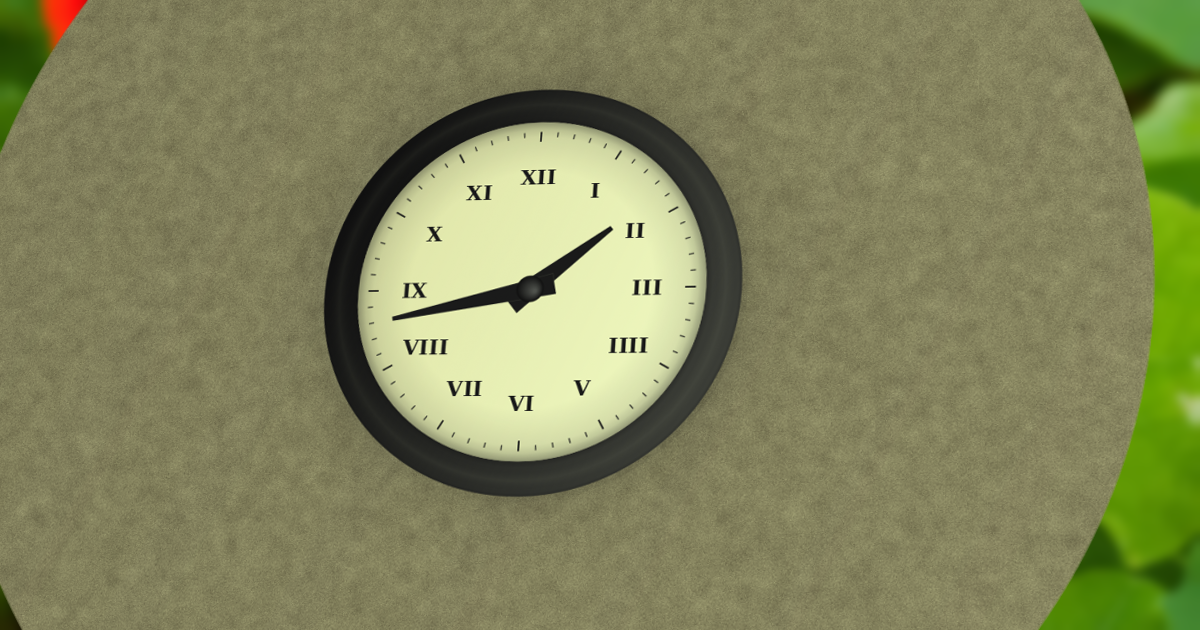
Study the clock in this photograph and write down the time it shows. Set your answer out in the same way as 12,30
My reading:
1,43
